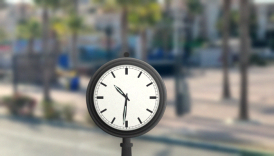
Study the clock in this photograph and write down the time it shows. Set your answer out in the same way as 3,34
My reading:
10,31
